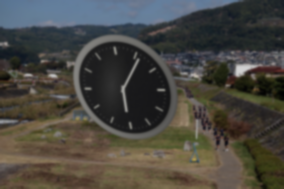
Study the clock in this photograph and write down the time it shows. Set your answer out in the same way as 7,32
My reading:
6,06
